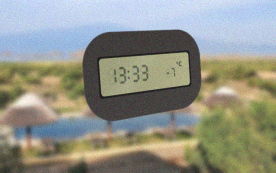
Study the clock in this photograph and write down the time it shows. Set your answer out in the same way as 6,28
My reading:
13,33
